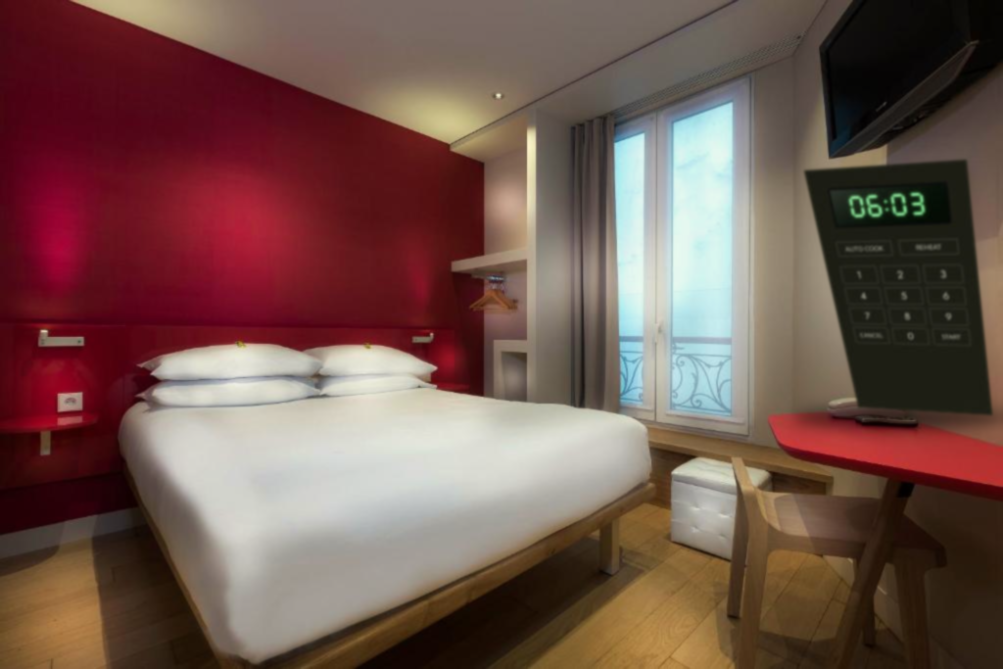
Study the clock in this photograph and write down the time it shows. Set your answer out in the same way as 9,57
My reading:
6,03
